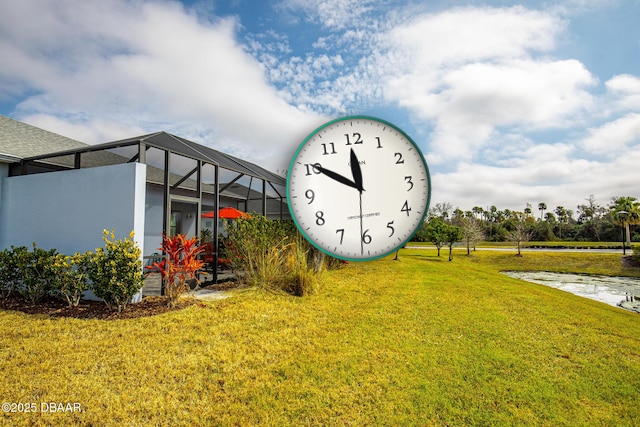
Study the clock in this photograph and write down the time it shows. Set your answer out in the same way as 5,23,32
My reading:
11,50,31
